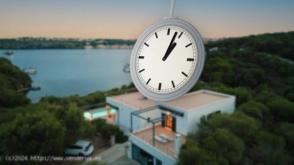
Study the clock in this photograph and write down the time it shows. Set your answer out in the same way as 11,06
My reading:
1,03
